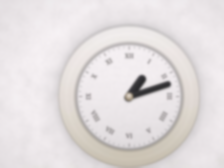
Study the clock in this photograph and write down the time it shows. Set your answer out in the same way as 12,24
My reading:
1,12
